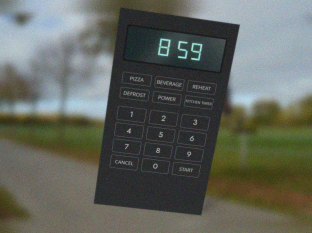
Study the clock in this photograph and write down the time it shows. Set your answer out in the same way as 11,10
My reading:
8,59
